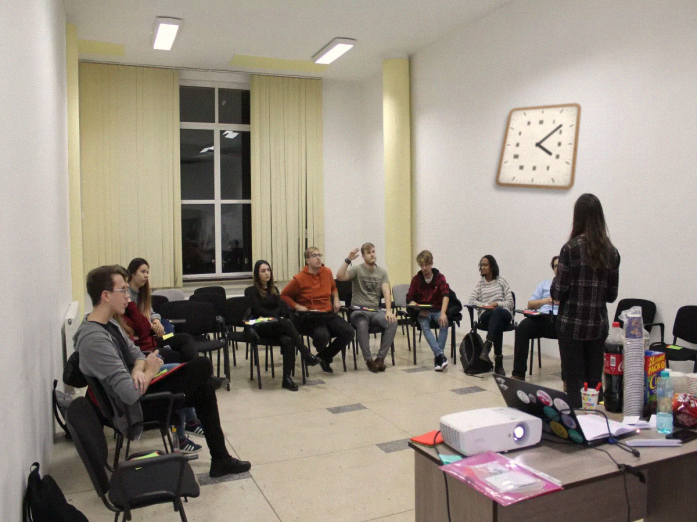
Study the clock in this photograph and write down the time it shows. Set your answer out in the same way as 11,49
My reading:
4,08
